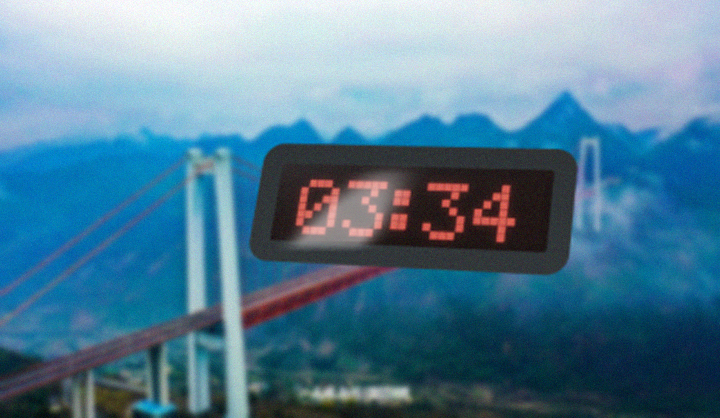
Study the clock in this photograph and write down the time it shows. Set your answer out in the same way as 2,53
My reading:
3,34
